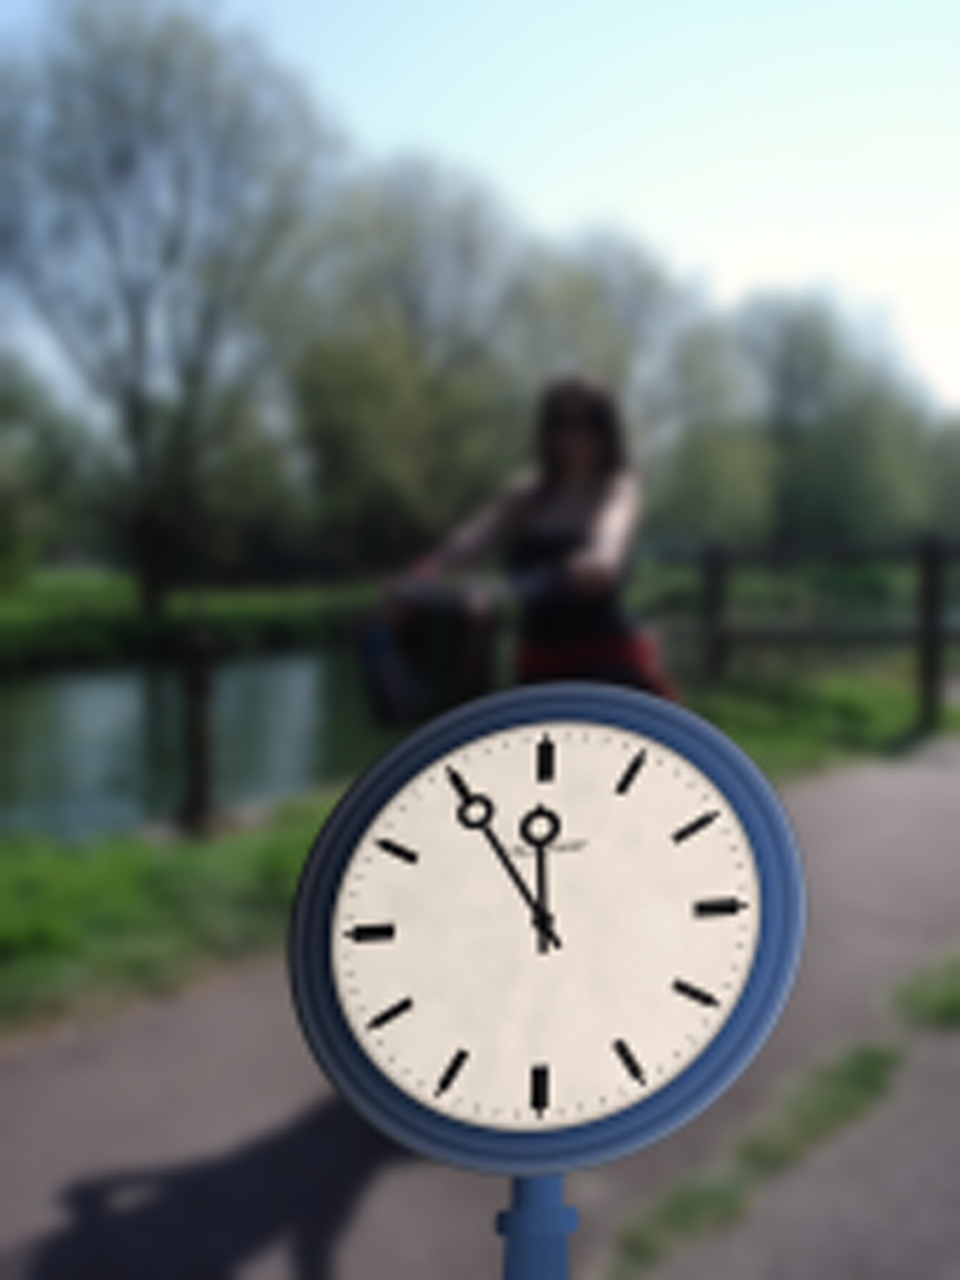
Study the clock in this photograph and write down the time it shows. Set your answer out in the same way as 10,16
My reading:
11,55
